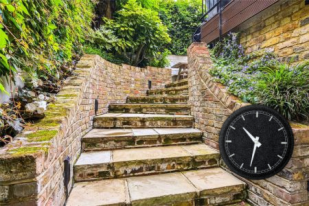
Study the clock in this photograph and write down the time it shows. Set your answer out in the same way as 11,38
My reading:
10,32
